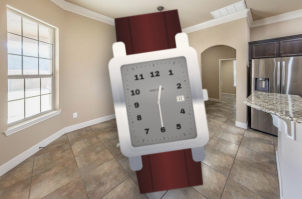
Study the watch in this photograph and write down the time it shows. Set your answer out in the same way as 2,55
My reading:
12,30
